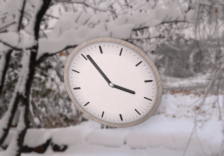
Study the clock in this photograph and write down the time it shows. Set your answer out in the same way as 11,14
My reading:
3,56
